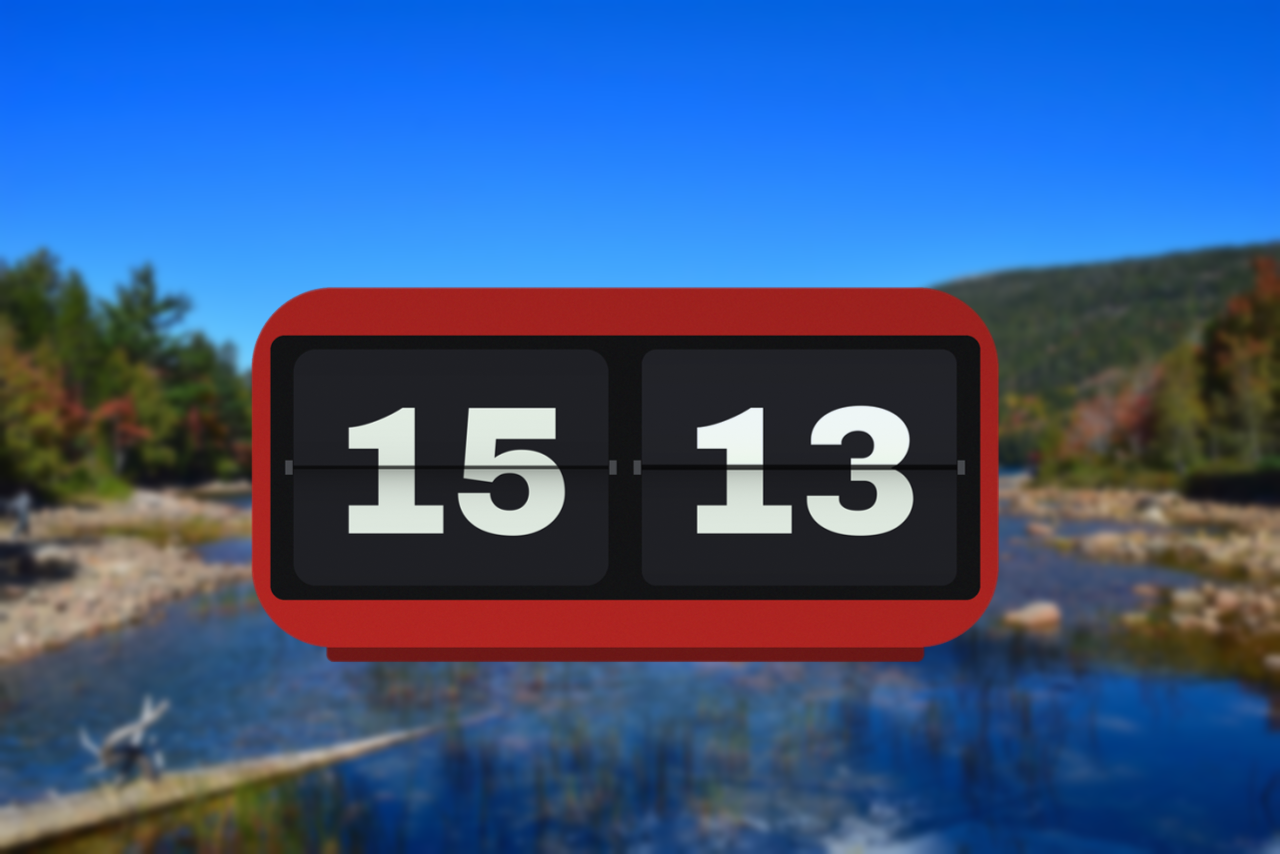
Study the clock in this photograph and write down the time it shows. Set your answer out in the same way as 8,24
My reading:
15,13
